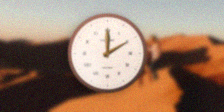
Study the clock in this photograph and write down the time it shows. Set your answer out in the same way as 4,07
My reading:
2,00
